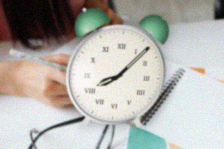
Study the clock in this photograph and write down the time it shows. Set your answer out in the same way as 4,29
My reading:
8,07
